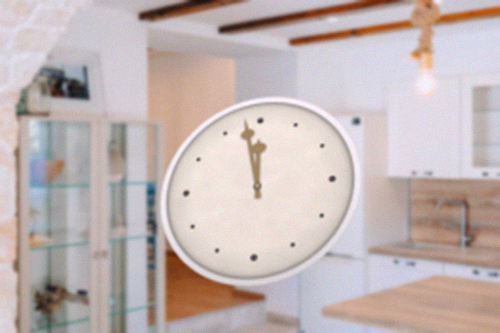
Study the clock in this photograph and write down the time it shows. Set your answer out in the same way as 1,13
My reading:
11,58
